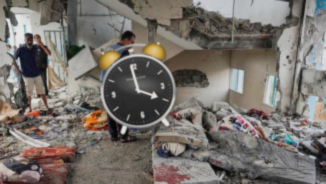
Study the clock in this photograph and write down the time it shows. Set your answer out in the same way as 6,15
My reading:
3,59
